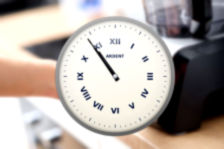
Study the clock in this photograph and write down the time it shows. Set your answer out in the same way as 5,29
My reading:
10,54
